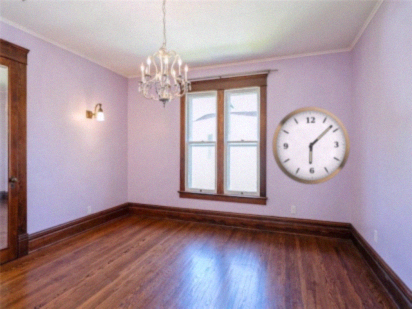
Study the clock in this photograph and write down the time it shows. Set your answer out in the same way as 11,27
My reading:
6,08
